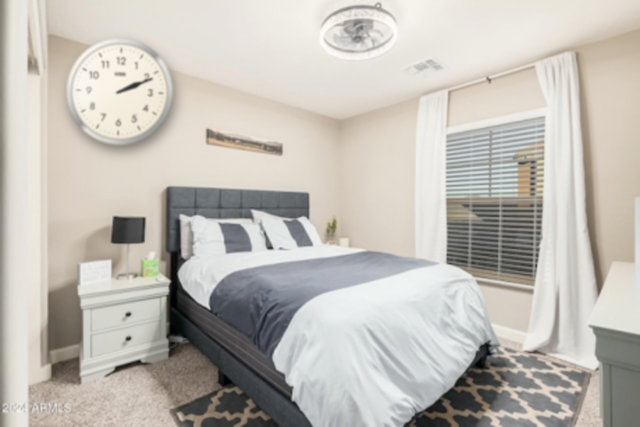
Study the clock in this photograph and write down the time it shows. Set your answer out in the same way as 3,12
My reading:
2,11
